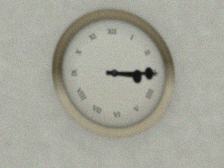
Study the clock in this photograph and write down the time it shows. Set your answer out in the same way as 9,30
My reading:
3,15
